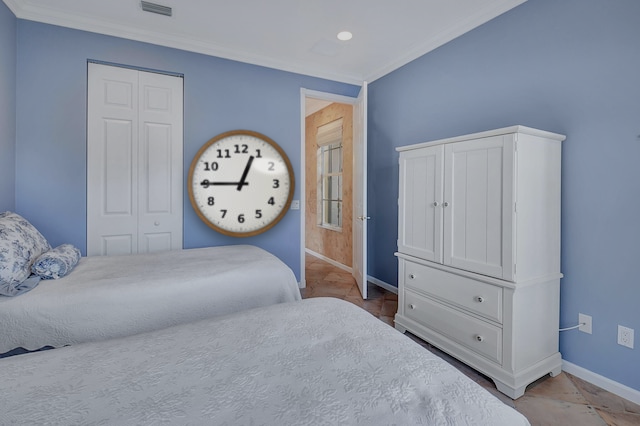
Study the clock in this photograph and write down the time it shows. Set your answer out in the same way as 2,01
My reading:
12,45
